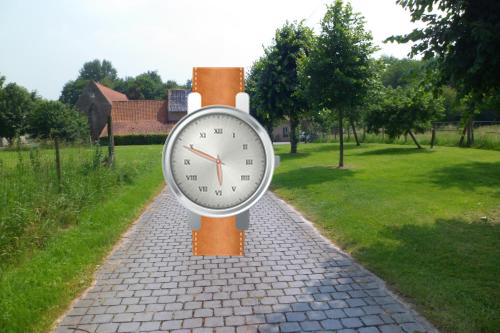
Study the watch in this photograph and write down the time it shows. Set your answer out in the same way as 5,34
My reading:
5,49
